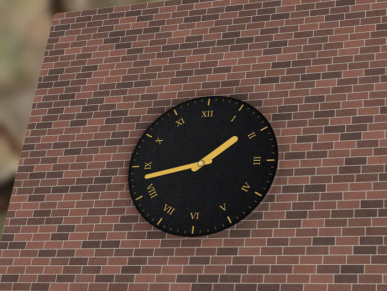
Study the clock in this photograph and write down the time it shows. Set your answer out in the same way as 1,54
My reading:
1,43
